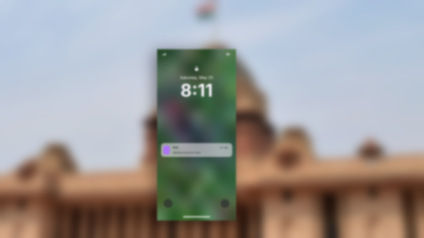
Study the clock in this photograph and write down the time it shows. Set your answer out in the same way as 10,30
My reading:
8,11
